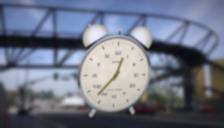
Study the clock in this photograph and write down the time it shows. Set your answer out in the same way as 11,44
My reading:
12,37
